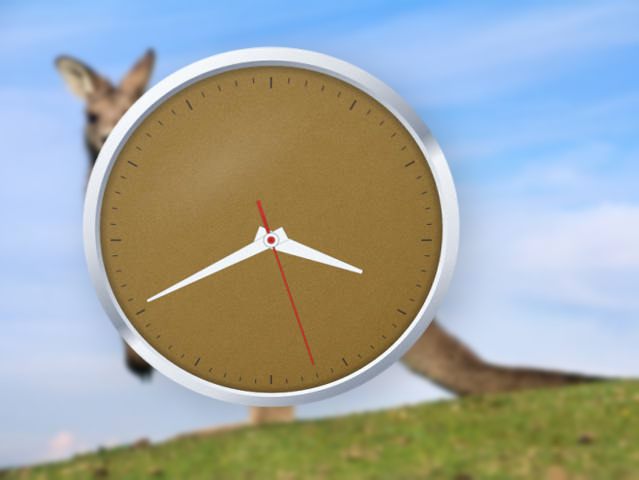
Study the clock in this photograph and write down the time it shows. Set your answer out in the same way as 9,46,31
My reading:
3,40,27
